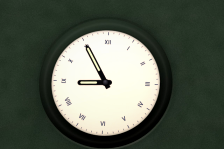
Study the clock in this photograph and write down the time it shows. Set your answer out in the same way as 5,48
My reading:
8,55
